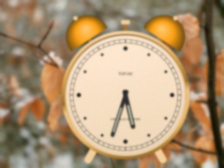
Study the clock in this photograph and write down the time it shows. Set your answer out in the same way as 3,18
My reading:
5,33
